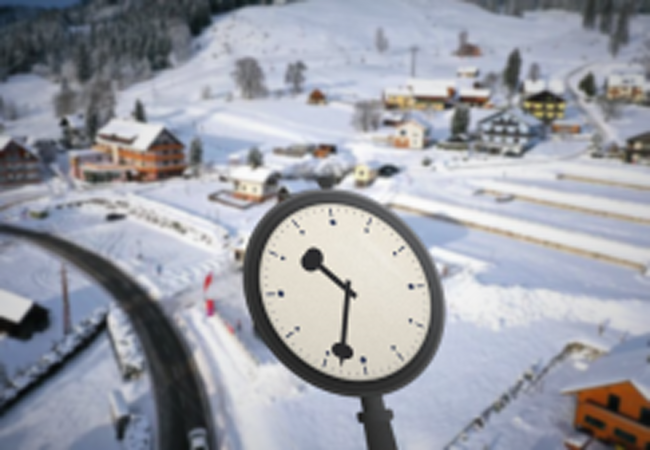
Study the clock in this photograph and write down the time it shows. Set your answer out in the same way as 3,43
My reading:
10,33
